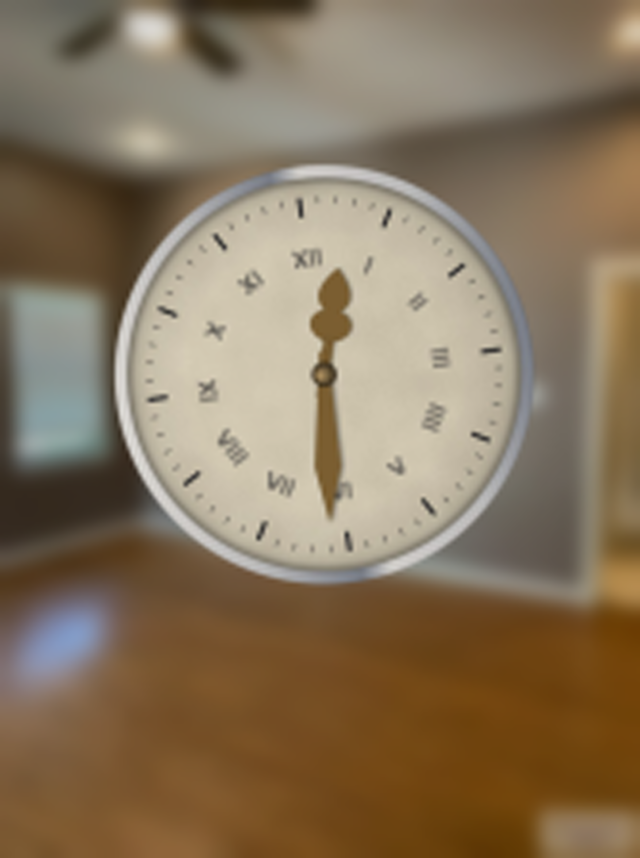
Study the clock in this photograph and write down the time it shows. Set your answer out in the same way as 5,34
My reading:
12,31
